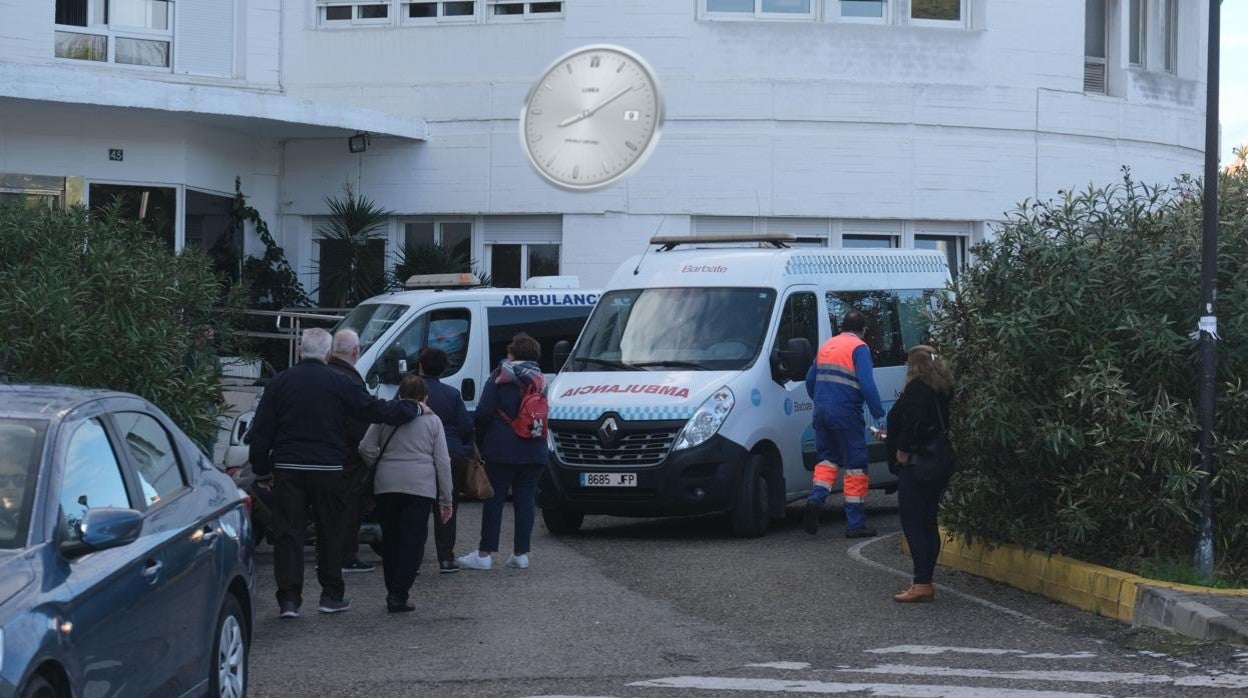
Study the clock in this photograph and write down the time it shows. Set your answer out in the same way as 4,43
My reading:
8,09
